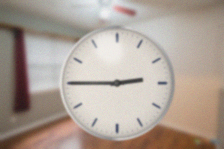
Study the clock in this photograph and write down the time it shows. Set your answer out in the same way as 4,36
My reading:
2,45
